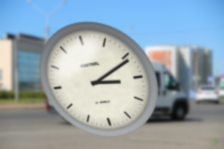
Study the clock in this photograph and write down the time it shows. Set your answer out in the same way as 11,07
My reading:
3,11
